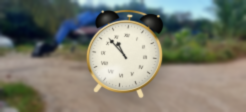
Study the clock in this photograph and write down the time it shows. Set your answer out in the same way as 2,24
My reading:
10,52
